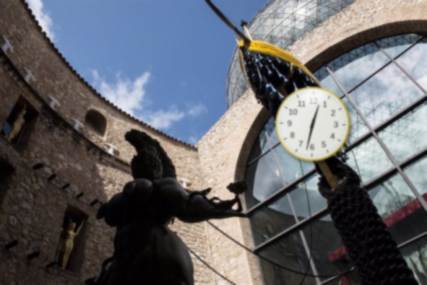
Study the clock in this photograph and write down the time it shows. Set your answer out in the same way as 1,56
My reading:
12,32
